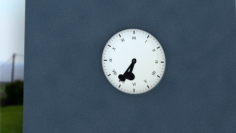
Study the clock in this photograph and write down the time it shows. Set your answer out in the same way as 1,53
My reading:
6,36
